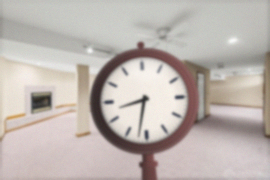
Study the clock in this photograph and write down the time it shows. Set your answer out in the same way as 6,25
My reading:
8,32
